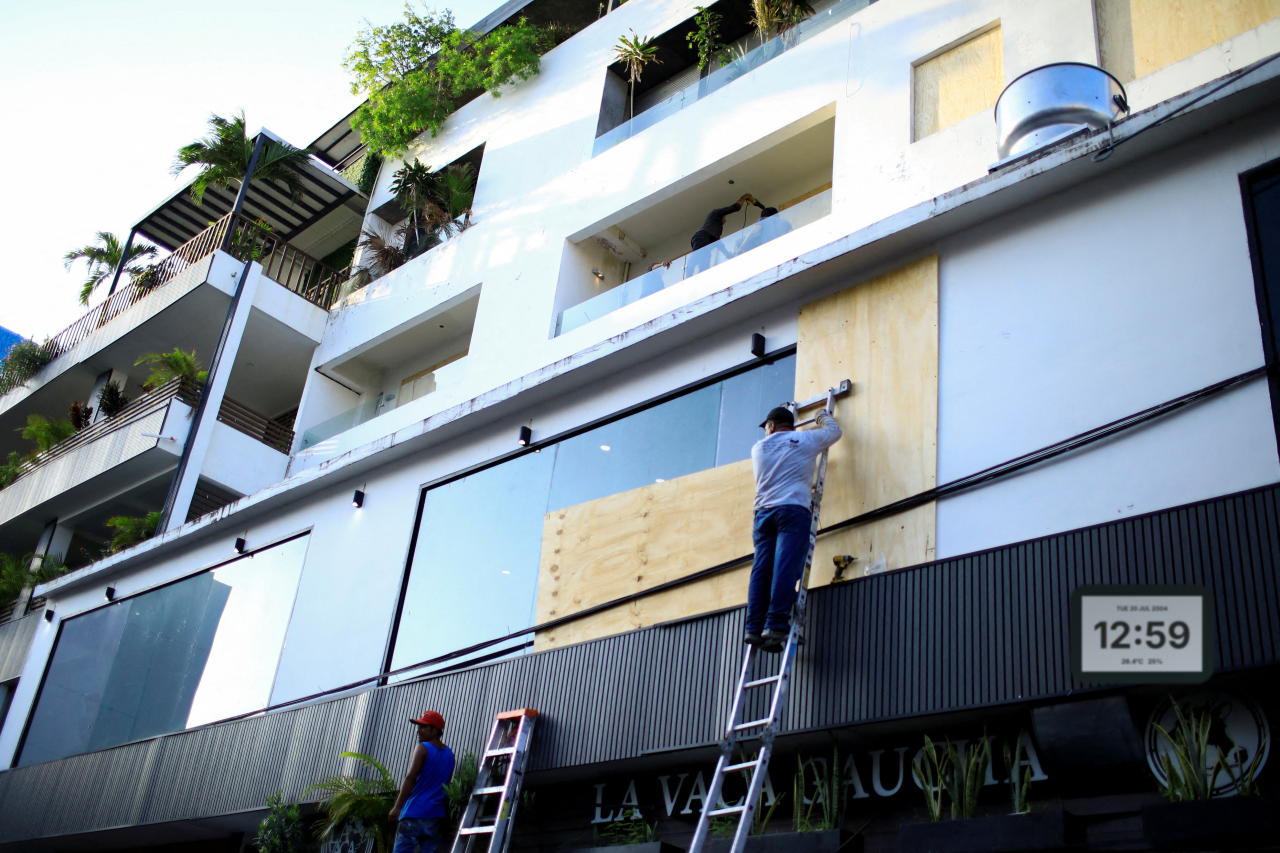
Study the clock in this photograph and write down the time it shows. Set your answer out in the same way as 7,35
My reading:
12,59
